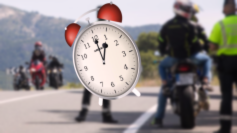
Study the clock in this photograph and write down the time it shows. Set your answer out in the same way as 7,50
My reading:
1,00
